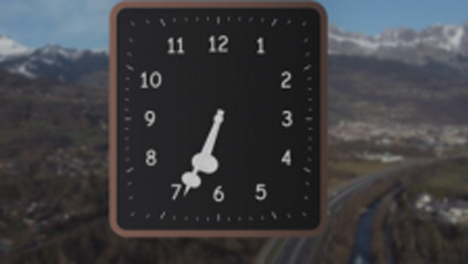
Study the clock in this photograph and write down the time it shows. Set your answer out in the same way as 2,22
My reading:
6,34
